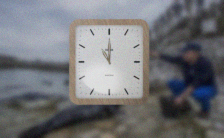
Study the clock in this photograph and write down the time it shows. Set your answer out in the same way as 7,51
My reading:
11,00
